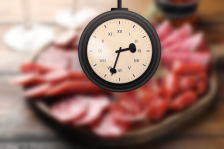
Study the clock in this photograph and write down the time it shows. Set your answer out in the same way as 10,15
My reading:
2,33
